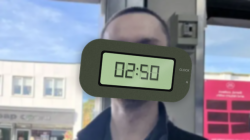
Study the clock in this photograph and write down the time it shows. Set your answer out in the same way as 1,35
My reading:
2,50
